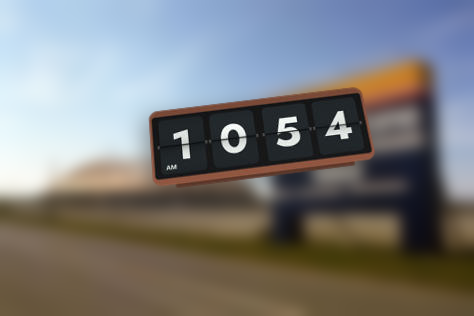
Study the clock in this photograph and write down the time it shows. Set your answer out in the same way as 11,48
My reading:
10,54
